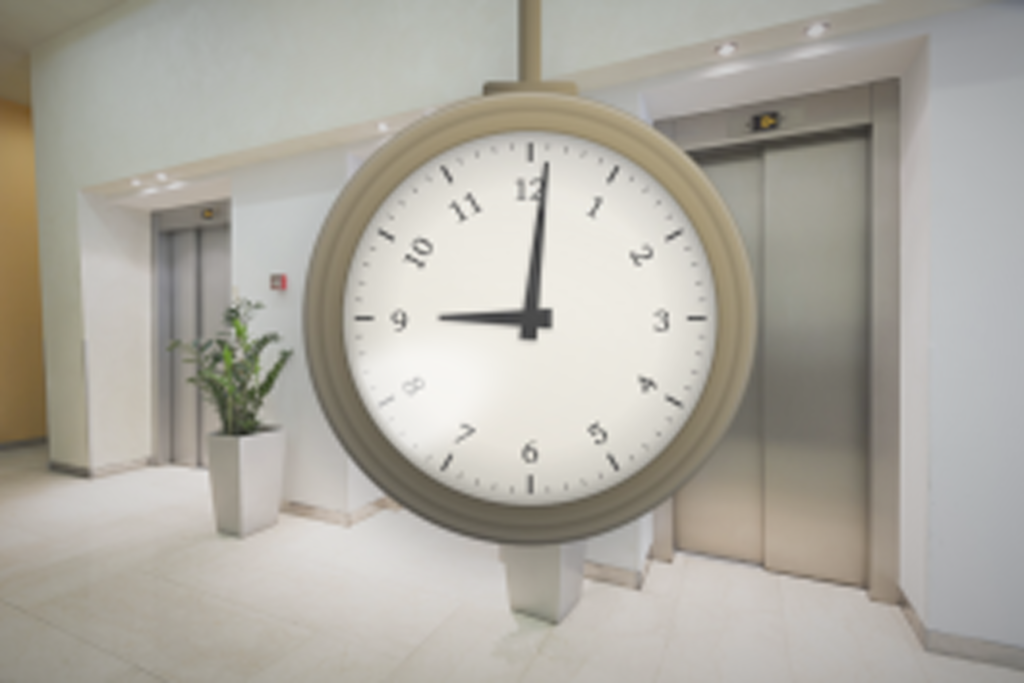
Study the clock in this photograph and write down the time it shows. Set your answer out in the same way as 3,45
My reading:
9,01
